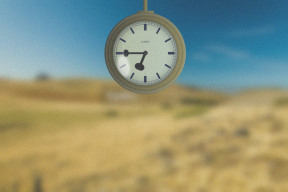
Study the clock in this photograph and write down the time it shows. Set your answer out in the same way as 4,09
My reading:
6,45
